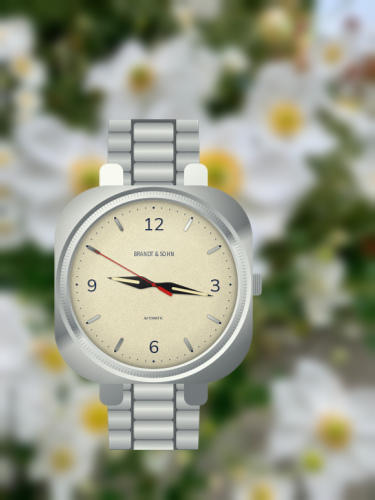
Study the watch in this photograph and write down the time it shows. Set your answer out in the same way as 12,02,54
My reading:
9,16,50
